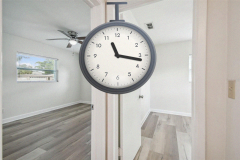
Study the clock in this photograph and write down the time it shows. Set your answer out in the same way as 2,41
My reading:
11,17
